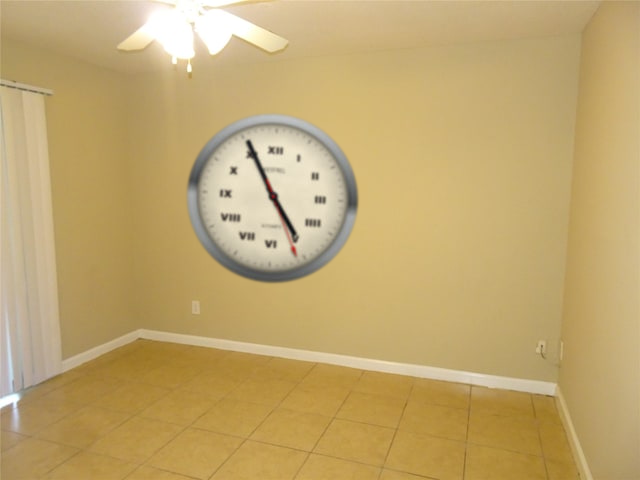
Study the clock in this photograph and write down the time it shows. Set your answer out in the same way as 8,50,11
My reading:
4,55,26
